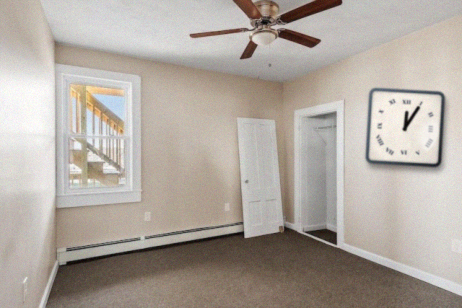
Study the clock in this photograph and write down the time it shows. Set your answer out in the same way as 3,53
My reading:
12,05
